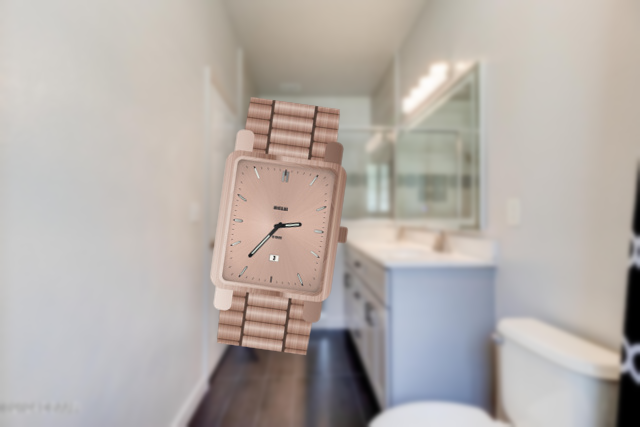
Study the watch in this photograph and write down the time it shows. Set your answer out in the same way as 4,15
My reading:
2,36
